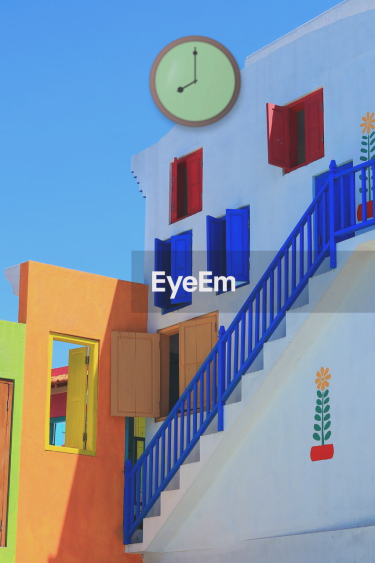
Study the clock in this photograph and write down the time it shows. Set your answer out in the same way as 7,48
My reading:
8,00
